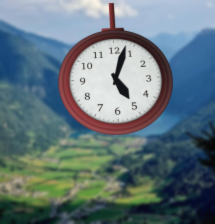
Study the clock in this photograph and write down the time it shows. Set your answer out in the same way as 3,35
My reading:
5,03
